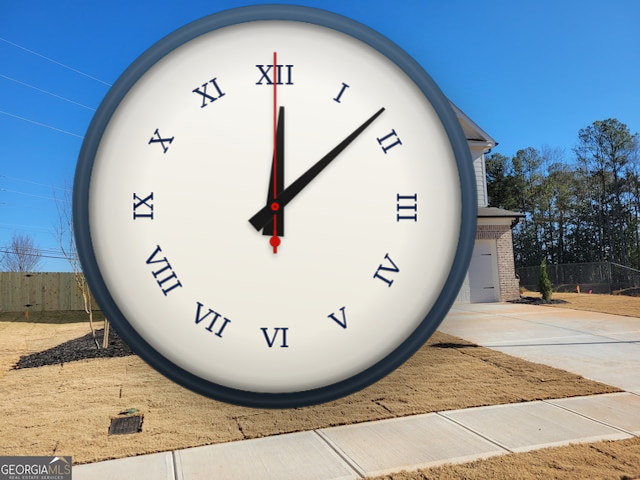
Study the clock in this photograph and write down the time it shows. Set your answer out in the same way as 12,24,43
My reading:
12,08,00
